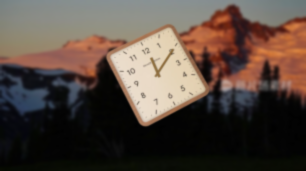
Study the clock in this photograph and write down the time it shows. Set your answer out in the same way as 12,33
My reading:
12,10
